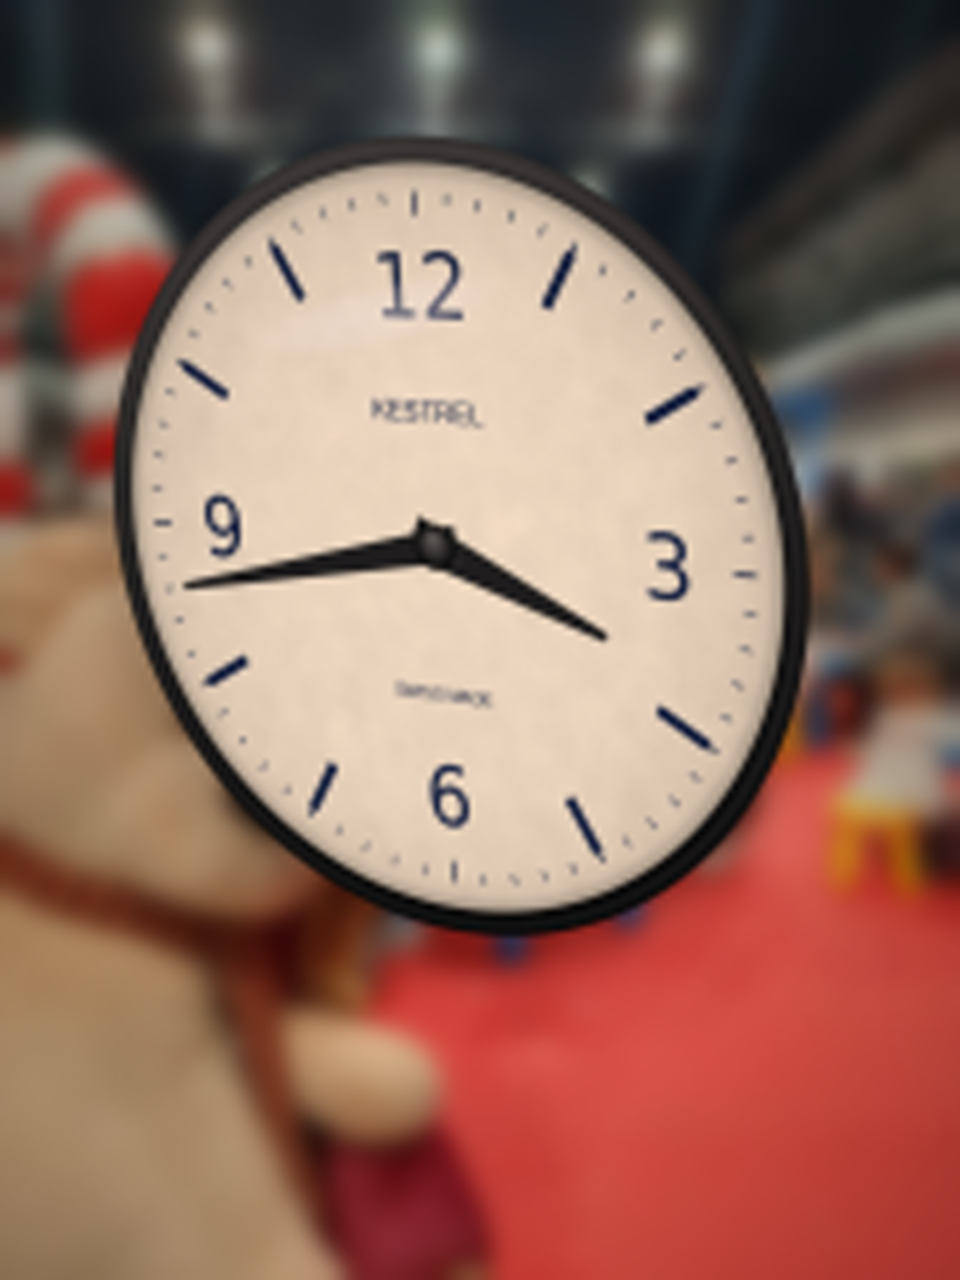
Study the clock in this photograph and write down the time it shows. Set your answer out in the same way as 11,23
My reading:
3,43
